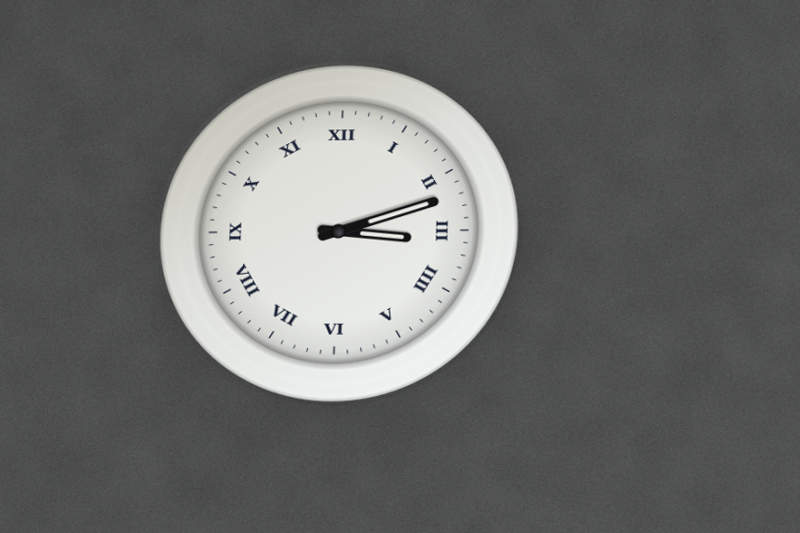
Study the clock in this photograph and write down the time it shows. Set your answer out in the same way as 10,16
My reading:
3,12
